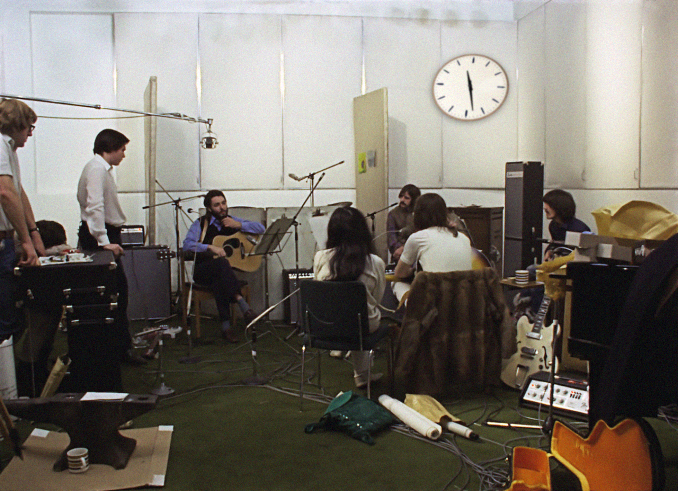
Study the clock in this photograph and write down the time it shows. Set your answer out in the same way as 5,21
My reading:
11,28
